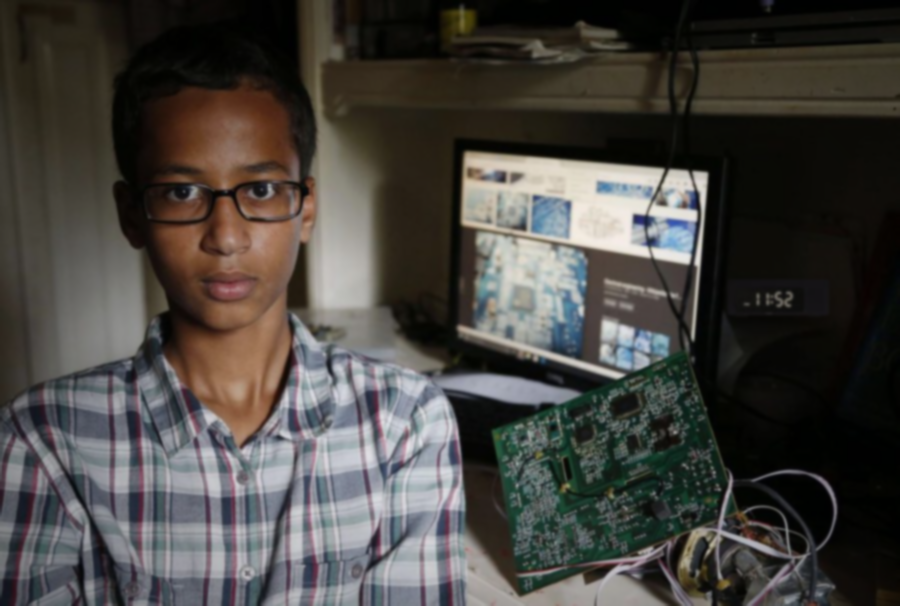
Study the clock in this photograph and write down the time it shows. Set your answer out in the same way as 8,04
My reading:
11,52
